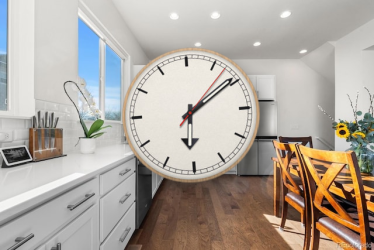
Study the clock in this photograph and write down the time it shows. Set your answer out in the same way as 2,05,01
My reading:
6,09,07
